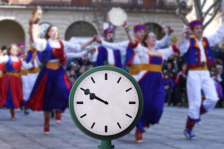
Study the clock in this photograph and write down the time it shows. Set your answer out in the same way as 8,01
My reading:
9,50
